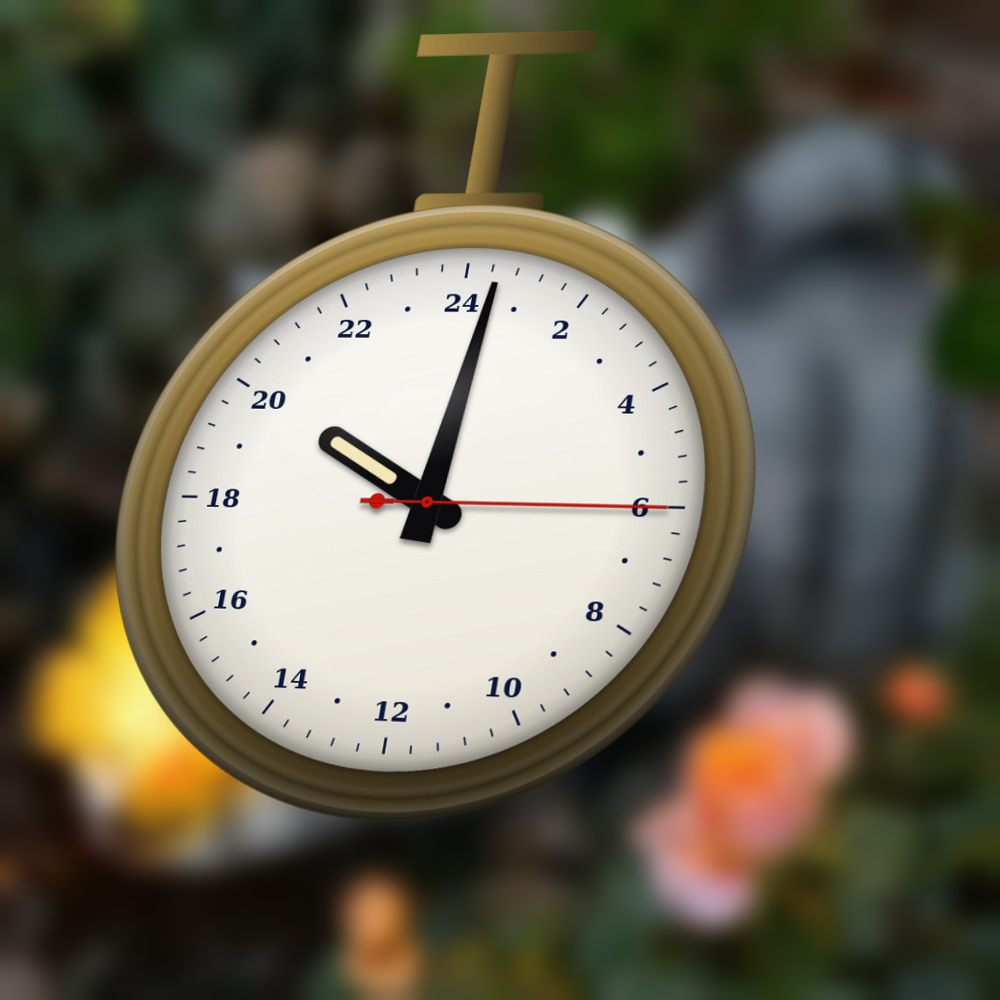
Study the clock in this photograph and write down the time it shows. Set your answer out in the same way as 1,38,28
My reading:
20,01,15
